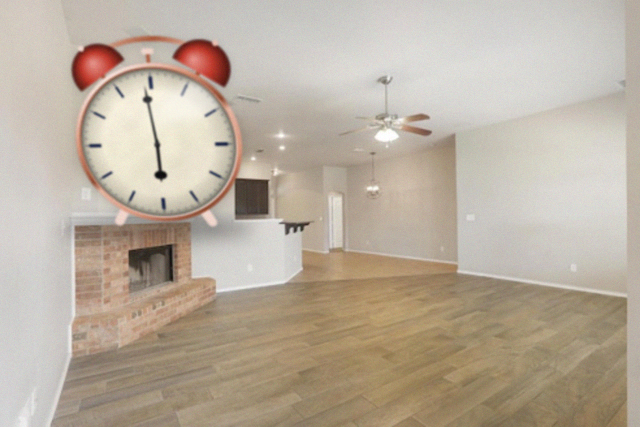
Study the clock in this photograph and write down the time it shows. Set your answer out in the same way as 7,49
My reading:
5,59
